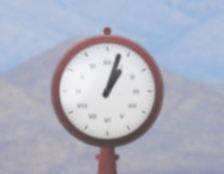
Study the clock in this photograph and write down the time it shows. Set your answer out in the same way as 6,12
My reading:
1,03
